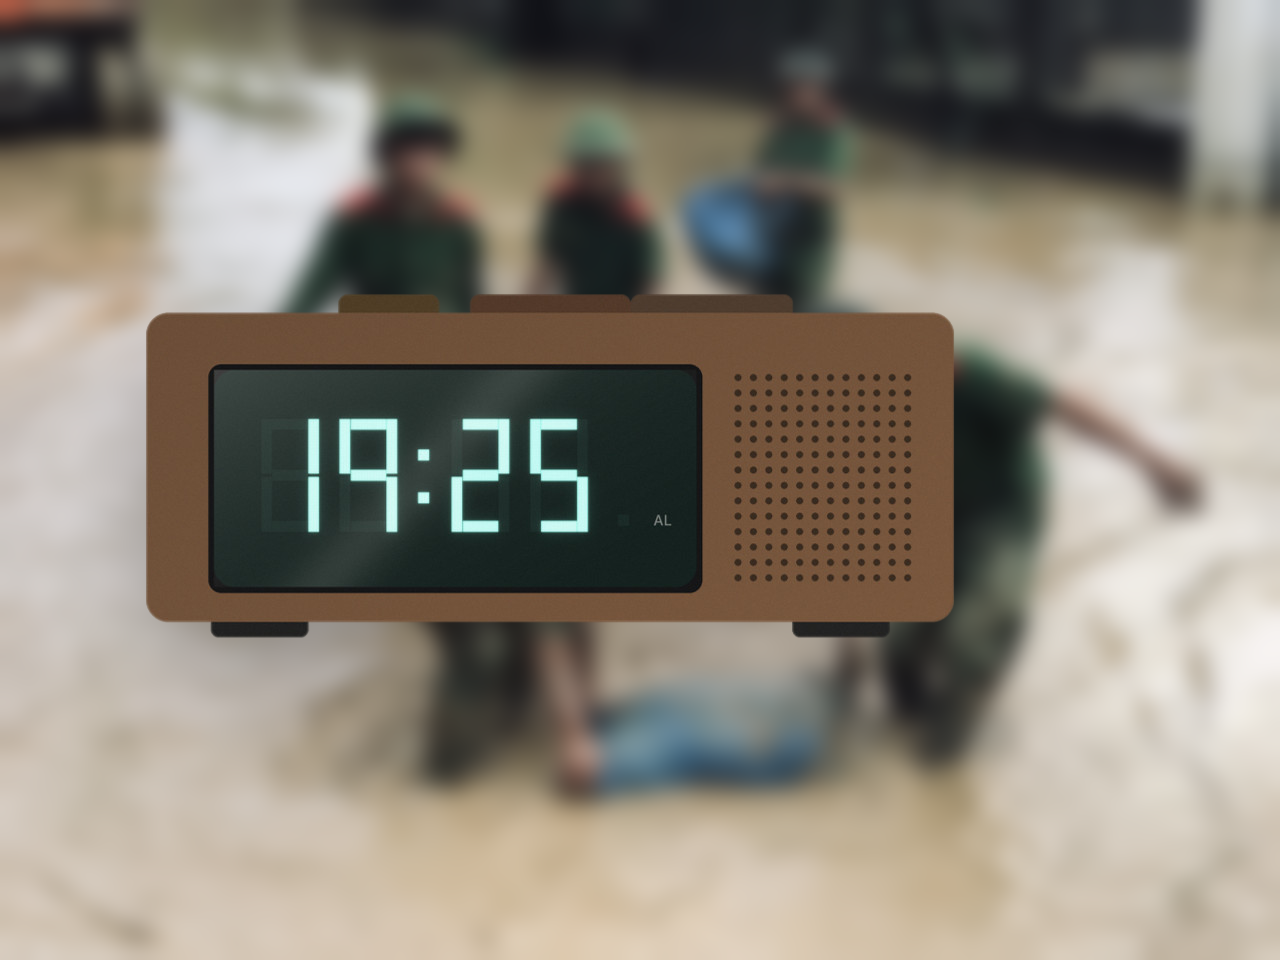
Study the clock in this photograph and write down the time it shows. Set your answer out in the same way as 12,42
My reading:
19,25
